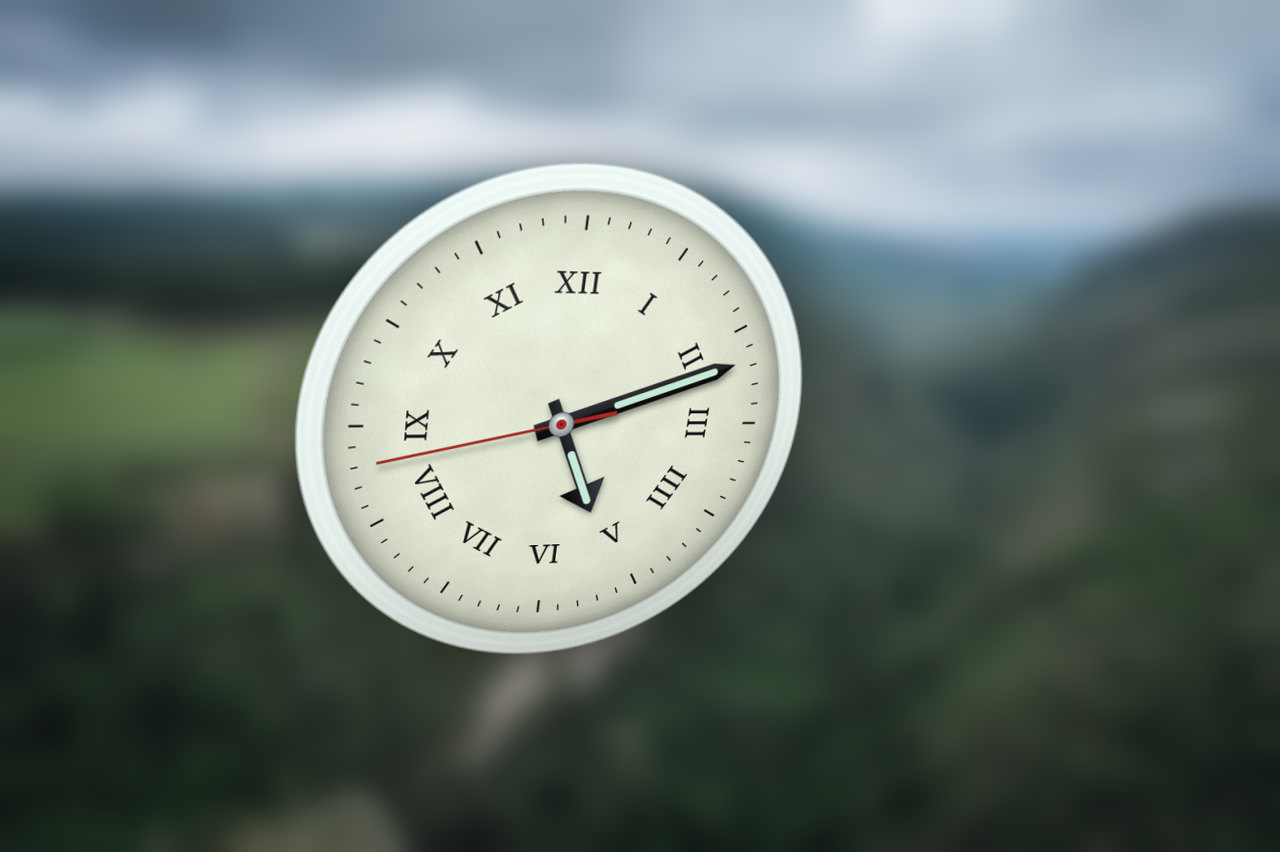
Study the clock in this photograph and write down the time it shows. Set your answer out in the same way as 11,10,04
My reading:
5,11,43
